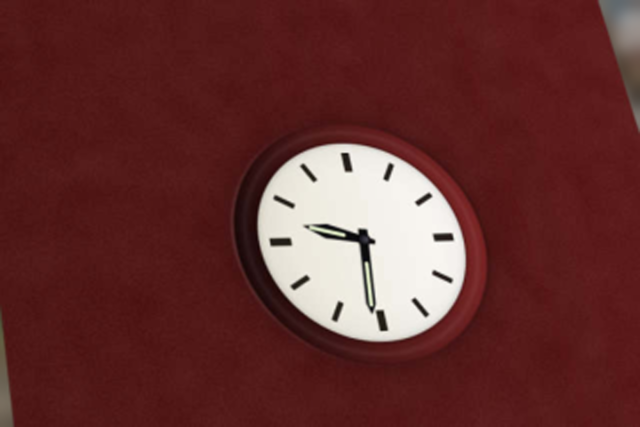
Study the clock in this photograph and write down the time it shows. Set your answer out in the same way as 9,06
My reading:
9,31
